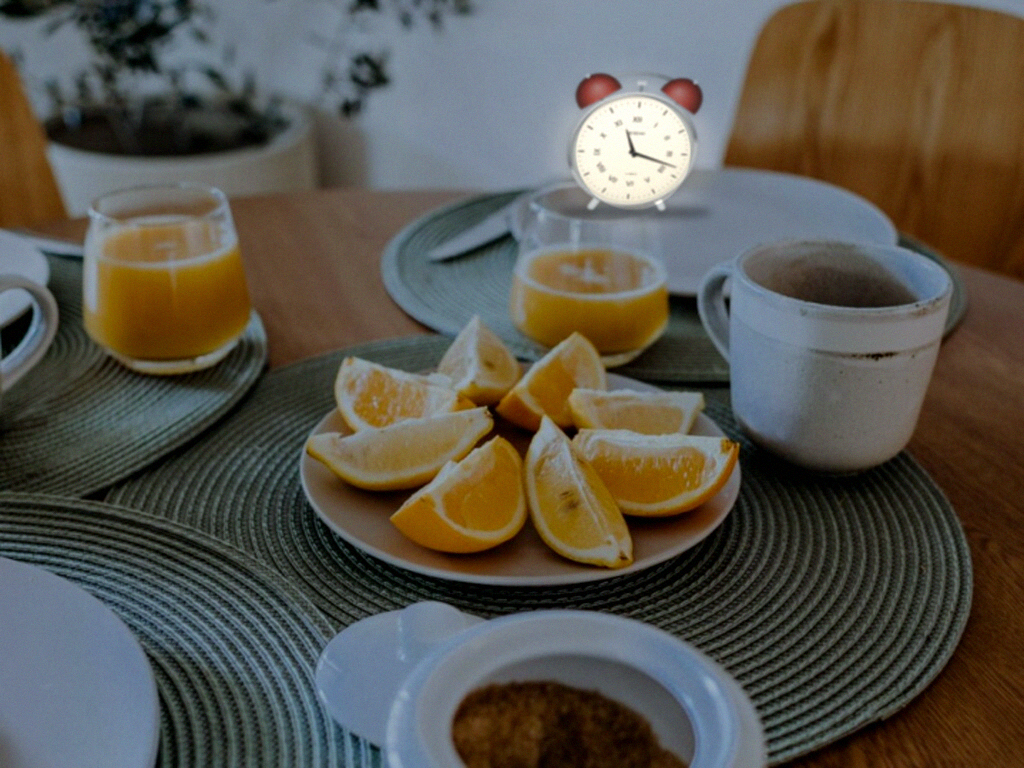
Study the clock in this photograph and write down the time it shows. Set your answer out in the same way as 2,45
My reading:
11,18
